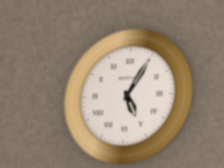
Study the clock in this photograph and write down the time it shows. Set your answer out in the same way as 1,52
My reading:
5,05
